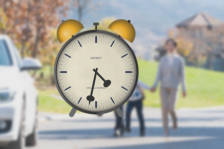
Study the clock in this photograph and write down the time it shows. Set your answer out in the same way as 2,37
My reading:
4,32
